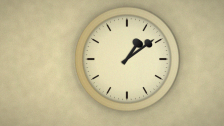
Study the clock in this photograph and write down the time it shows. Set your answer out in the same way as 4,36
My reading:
1,09
